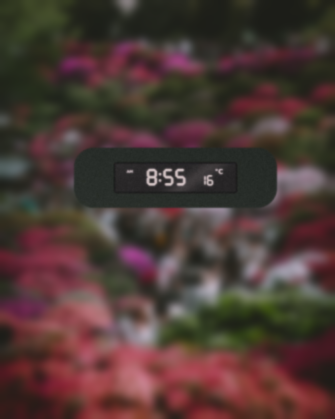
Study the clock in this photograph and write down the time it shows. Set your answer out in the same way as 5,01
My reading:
8,55
